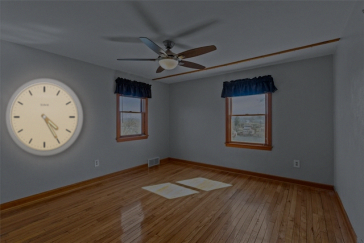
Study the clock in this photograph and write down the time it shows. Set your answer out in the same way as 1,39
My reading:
4,25
